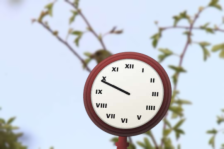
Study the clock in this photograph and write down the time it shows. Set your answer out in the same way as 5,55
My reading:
9,49
